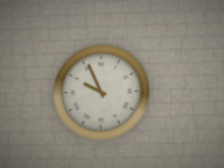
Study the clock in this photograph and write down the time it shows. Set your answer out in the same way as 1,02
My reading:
9,56
